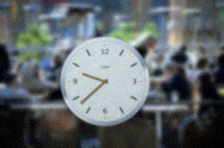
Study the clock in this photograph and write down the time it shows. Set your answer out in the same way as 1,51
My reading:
9,38
